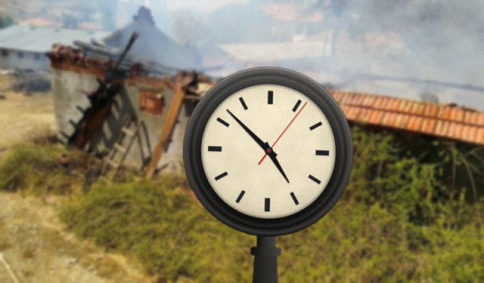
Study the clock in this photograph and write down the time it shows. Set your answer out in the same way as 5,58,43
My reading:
4,52,06
